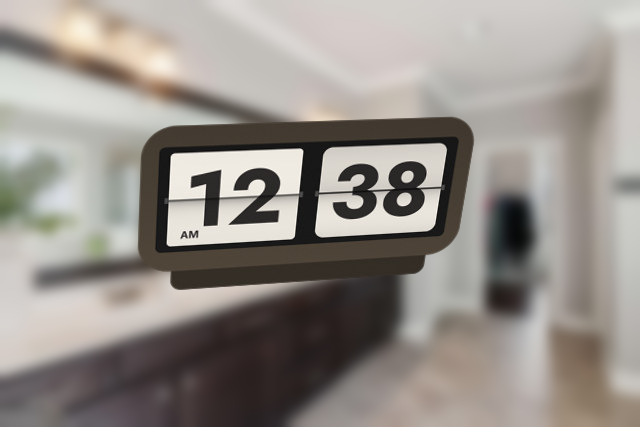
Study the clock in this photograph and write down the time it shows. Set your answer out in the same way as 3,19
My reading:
12,38
